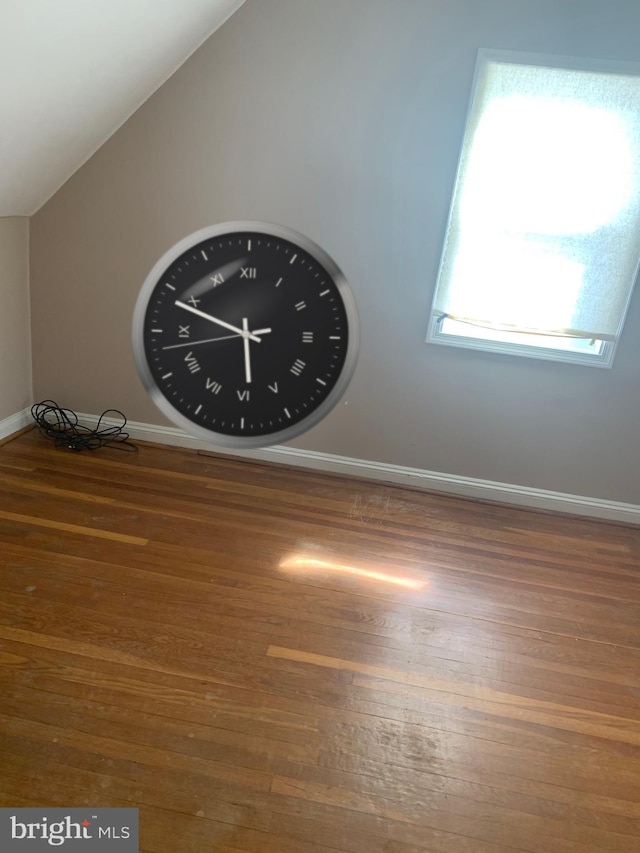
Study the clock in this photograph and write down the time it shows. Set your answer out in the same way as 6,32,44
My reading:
5,48,43
